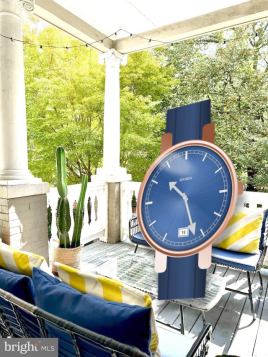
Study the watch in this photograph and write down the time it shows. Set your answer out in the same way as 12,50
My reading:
10,27
